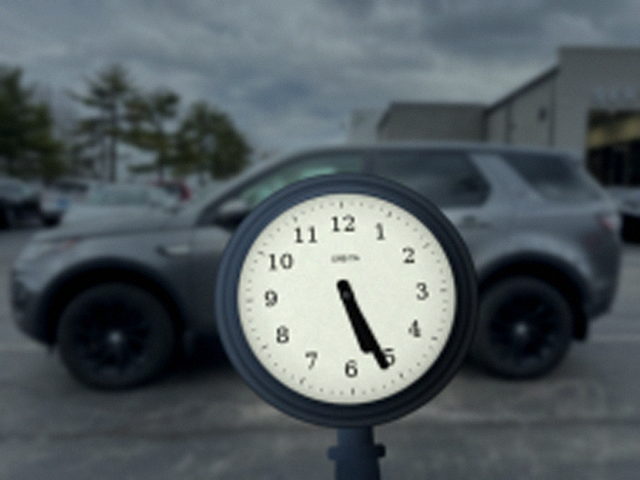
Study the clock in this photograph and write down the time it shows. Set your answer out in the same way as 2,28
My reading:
5,26
